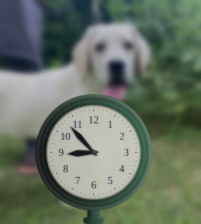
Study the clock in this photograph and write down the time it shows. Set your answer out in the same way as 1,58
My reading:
8,53
